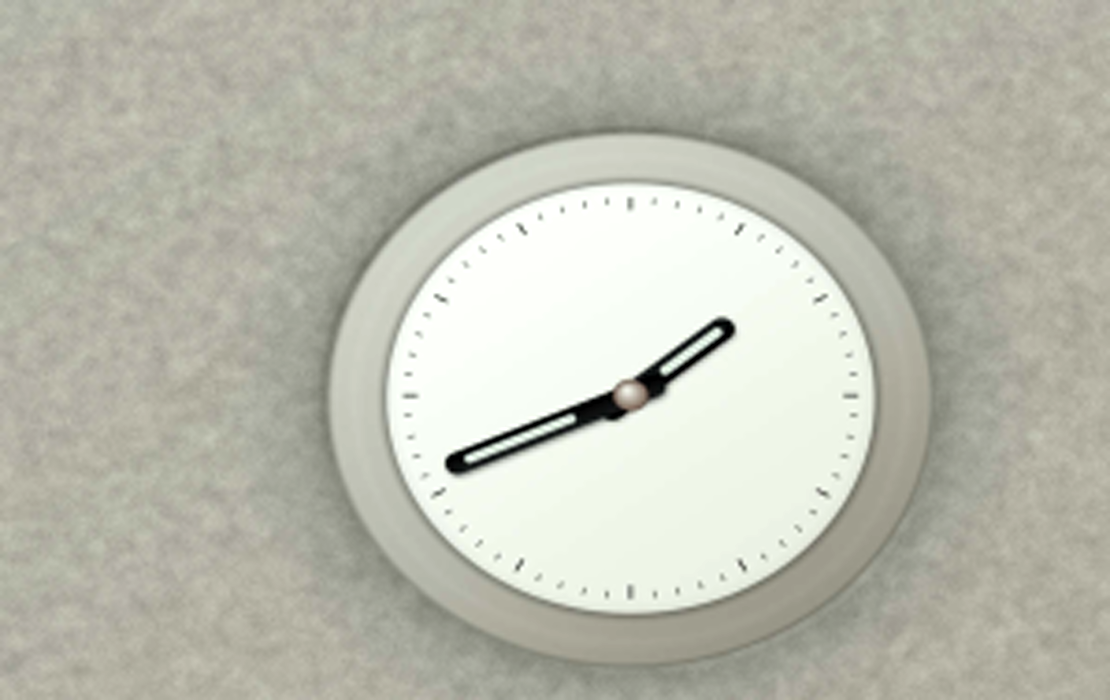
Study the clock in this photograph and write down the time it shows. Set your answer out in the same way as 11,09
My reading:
1,41
